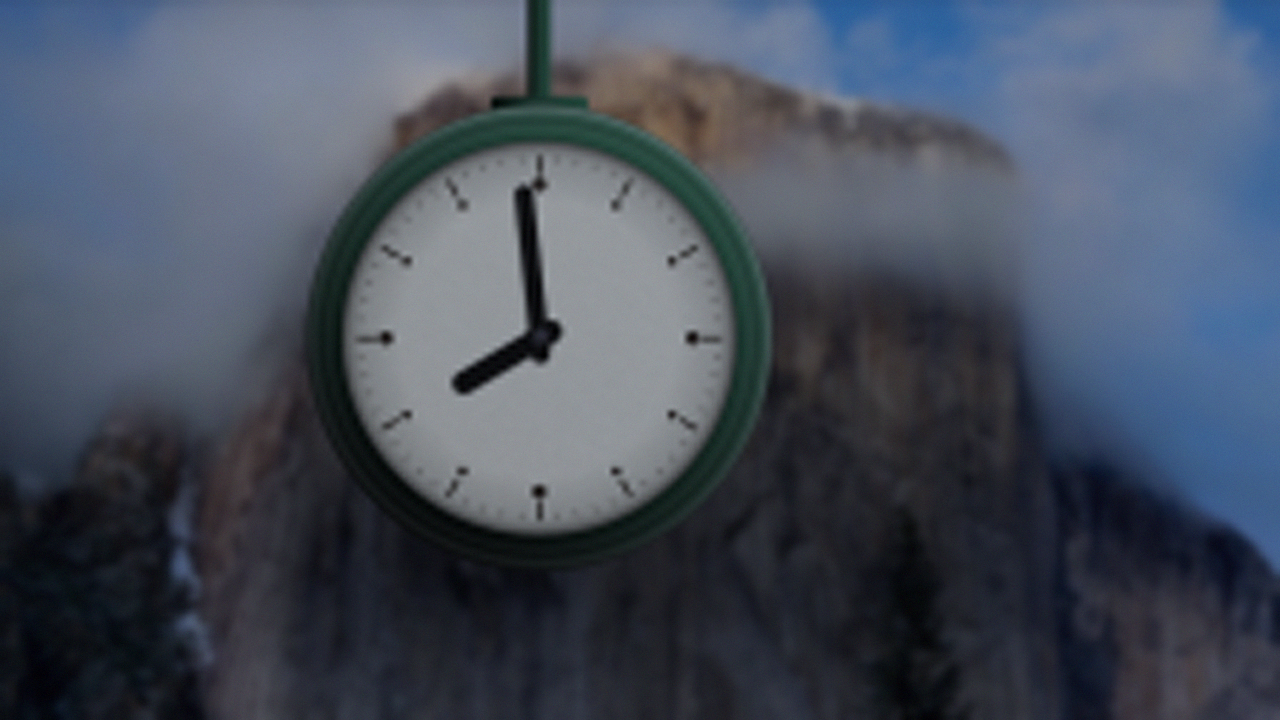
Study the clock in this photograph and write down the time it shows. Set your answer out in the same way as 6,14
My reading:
7,59
